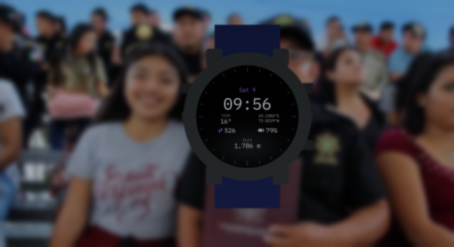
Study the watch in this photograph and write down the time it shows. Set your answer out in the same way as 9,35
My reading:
9,56
